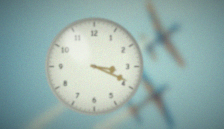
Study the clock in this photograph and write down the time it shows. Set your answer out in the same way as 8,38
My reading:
3,19
